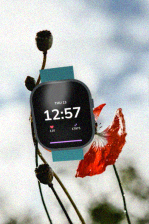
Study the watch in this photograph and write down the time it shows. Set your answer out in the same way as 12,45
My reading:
12,57
